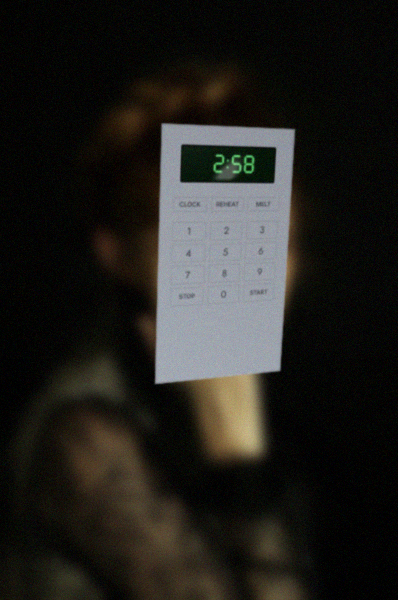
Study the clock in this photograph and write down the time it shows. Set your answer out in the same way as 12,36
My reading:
2,58
